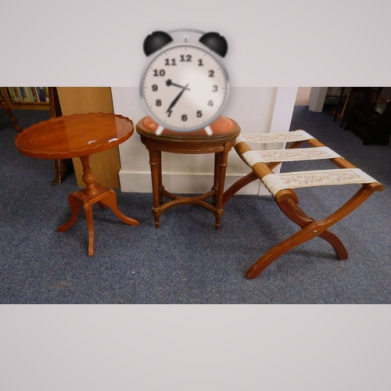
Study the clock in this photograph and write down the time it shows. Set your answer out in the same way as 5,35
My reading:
9,36
